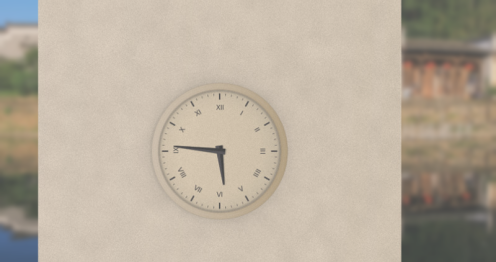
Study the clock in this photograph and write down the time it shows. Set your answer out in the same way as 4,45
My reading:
5,46
